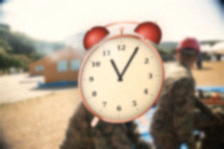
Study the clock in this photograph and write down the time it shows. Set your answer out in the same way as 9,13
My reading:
11,05
